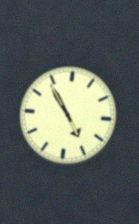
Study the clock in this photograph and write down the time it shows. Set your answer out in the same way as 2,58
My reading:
4,54
